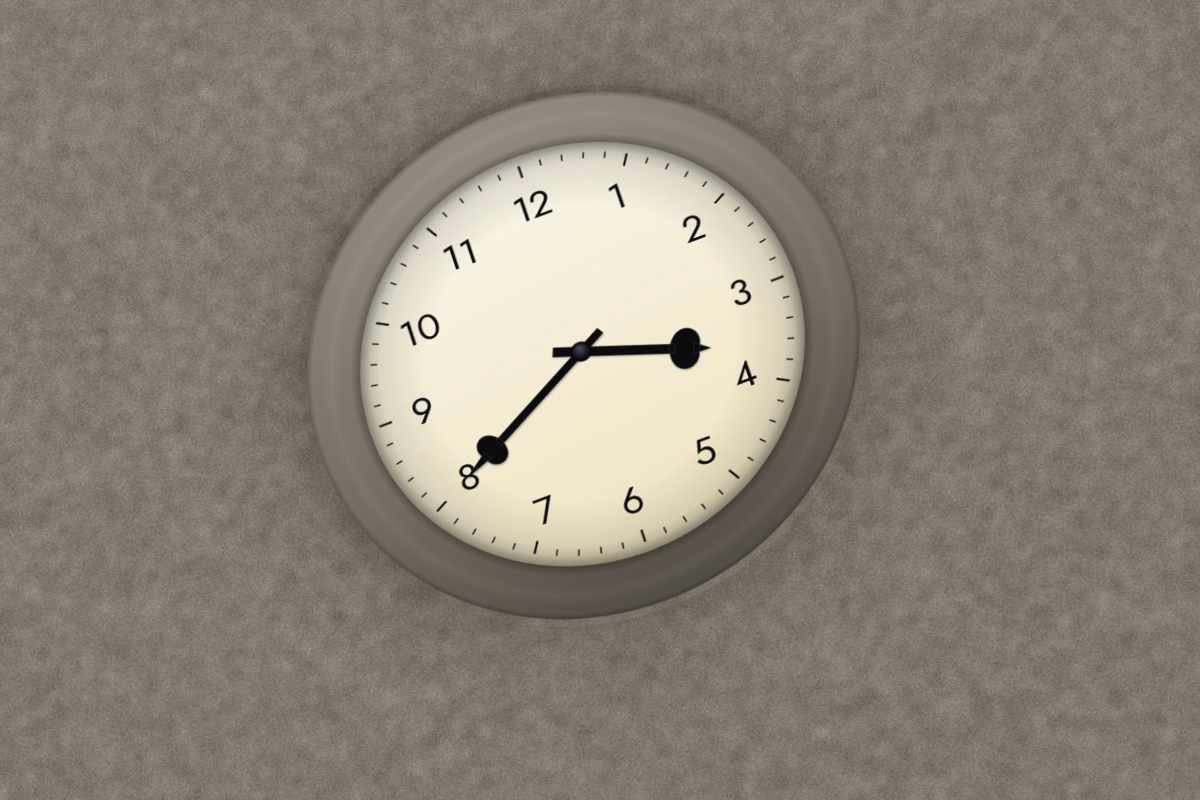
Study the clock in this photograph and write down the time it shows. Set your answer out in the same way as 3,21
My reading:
3,40
